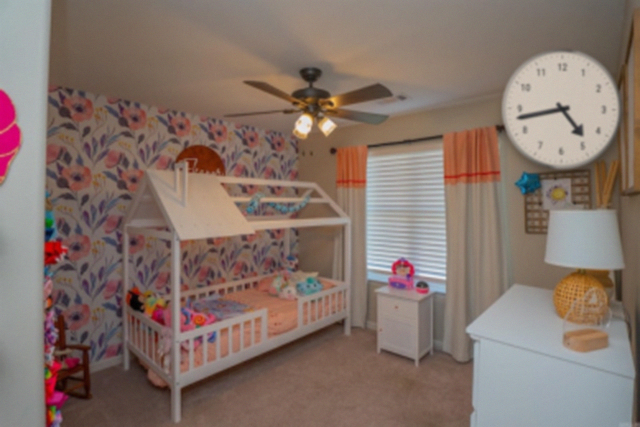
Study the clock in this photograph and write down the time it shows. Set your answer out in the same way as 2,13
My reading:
4,43
